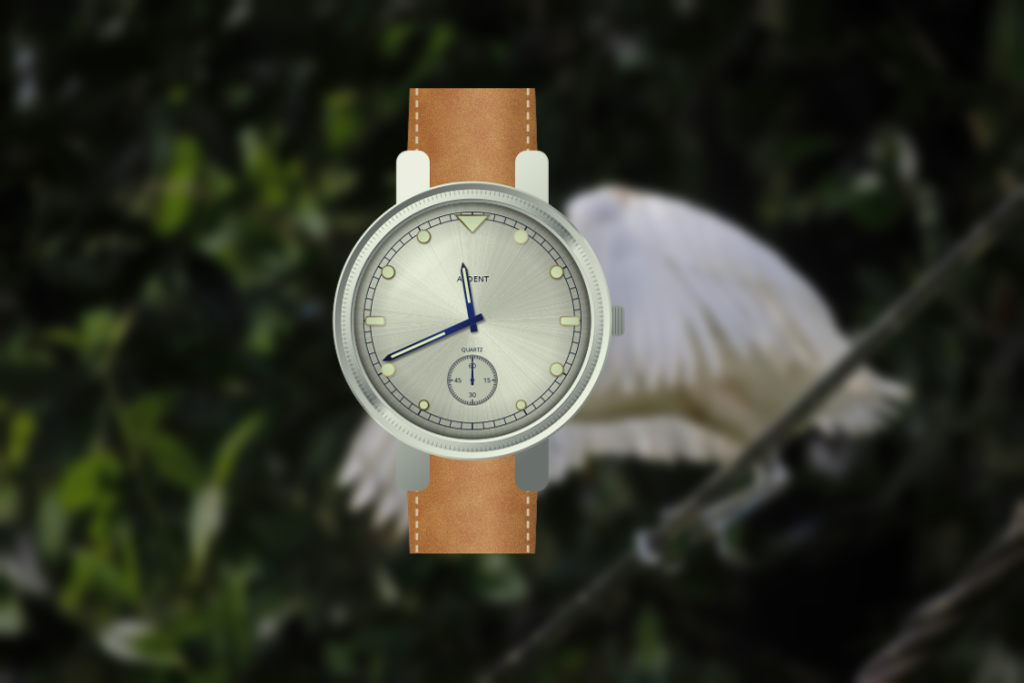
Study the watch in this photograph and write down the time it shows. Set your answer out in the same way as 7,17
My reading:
11,41
